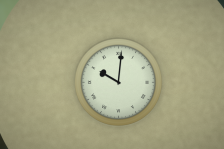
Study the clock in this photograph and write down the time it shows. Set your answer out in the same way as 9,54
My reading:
10,01
